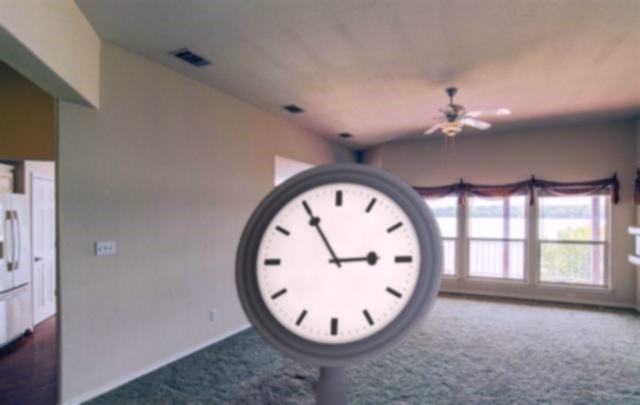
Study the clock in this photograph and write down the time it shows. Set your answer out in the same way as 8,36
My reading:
2,55
